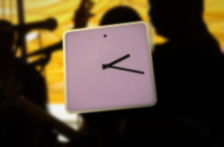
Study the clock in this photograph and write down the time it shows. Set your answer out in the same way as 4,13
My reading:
2,18
